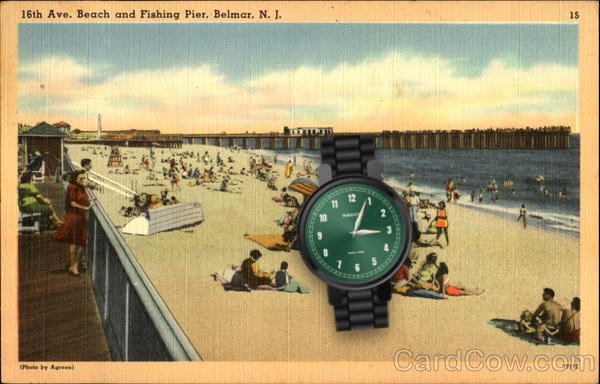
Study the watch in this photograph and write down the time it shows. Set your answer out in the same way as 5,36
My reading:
3,04
